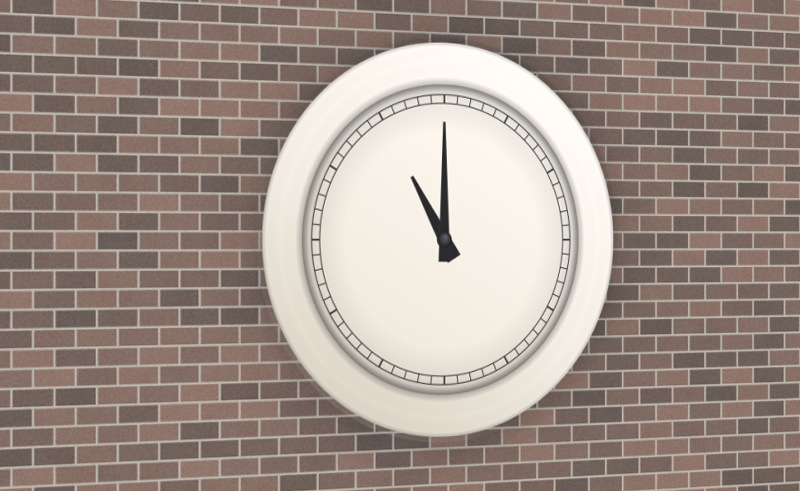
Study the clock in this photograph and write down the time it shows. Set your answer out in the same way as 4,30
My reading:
11,00
